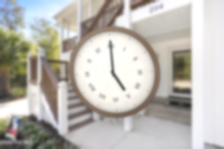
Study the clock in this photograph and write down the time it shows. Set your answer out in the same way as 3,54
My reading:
5,00
